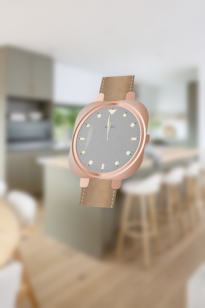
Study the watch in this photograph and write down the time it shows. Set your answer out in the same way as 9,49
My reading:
11,59
